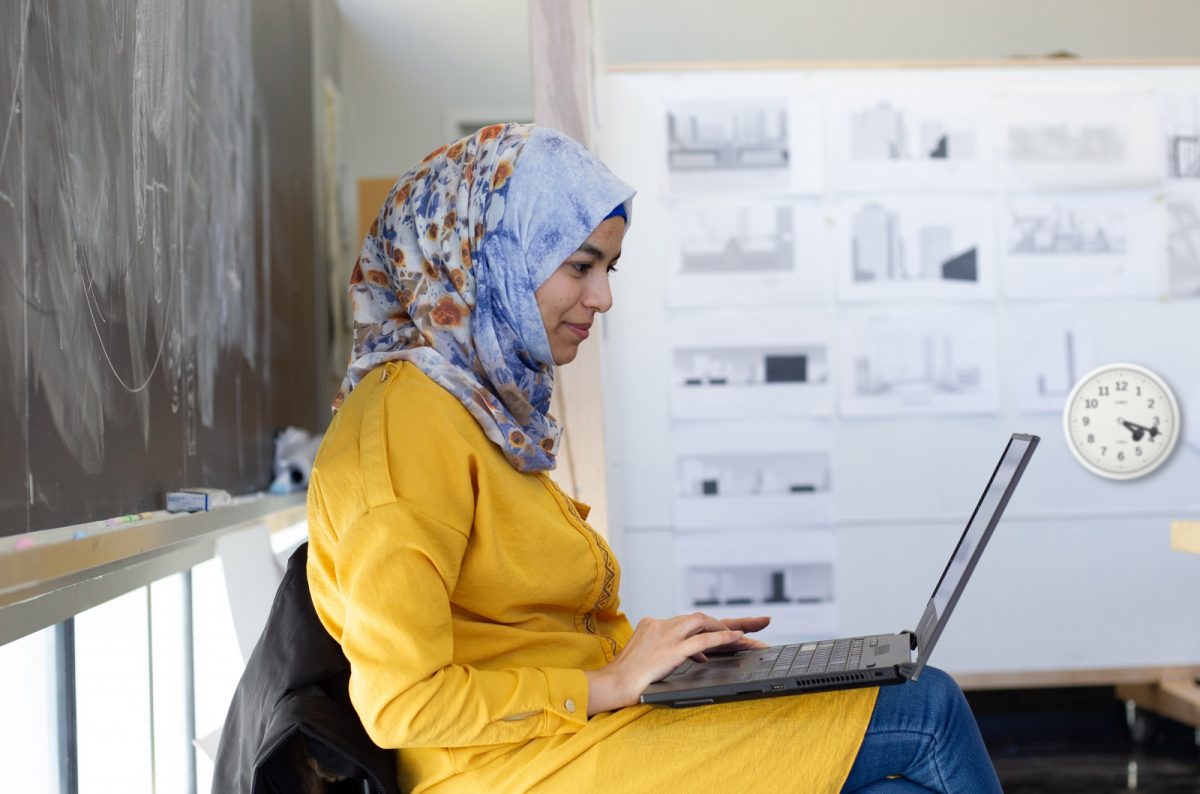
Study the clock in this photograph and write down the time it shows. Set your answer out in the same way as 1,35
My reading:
4,18
